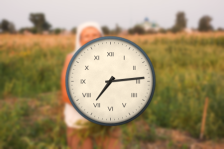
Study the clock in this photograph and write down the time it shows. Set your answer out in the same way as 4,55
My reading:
7,14
